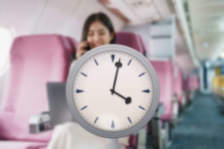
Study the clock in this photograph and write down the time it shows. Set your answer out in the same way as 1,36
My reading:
4,02
